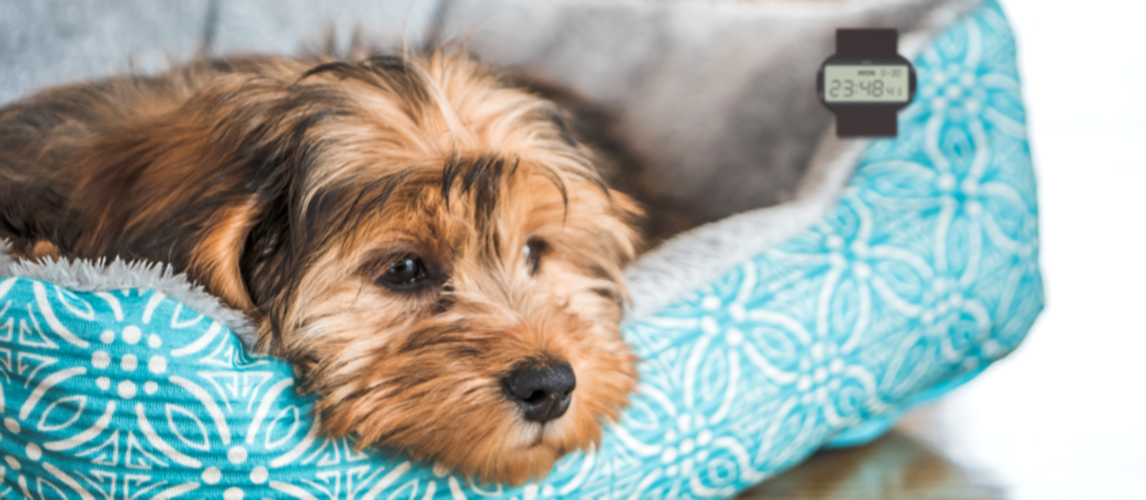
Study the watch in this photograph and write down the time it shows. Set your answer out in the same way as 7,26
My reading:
23,48
